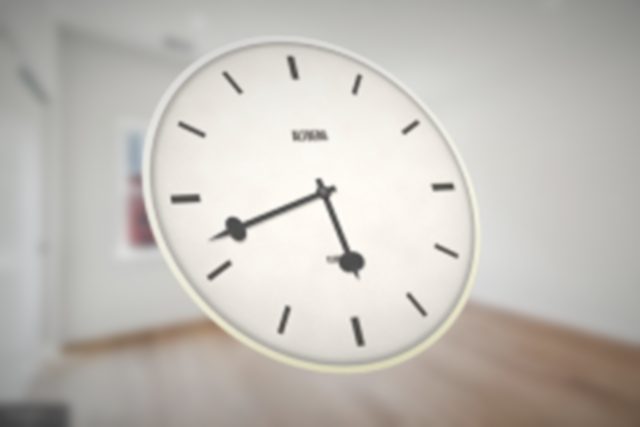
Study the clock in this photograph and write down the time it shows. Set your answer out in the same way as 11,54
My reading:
5,42
